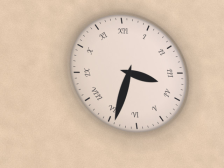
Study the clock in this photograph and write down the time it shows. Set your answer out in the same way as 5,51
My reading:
3,34
